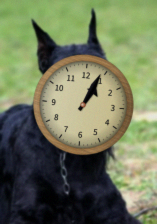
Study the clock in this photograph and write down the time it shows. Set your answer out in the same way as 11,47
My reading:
1,04
